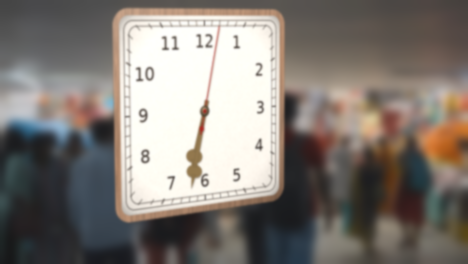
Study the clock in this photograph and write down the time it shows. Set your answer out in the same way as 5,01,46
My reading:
6,32,02
